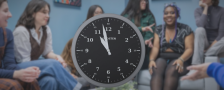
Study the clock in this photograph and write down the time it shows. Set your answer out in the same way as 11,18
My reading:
10,58
